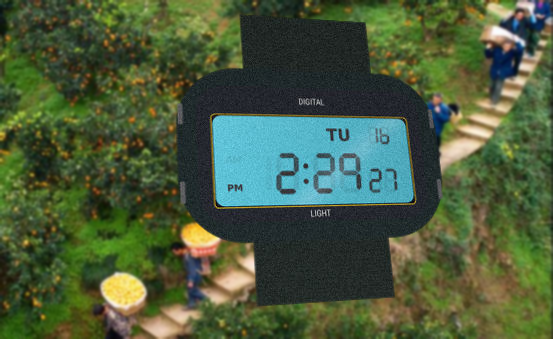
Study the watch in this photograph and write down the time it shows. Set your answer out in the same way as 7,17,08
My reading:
2,29,27
